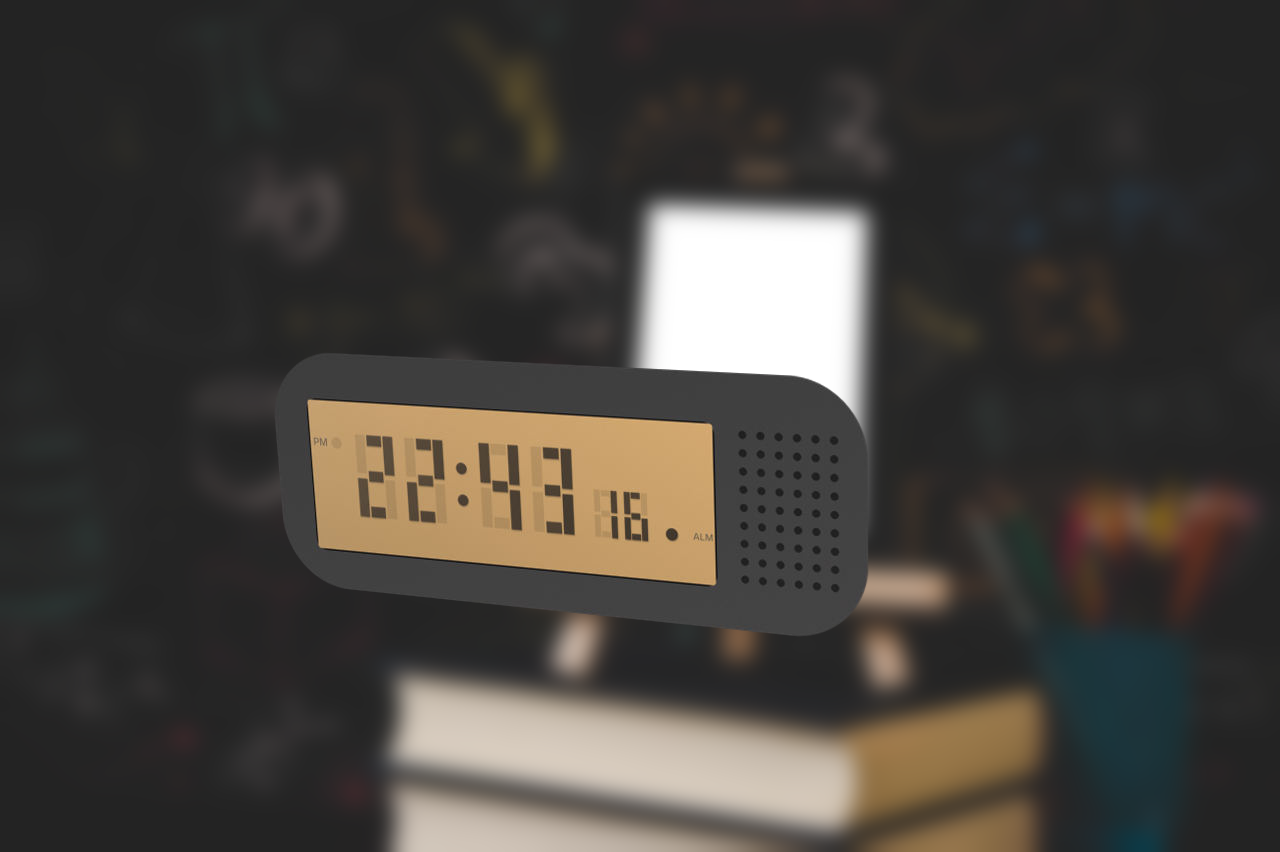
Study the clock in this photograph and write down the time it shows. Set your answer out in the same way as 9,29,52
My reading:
22,43,16
